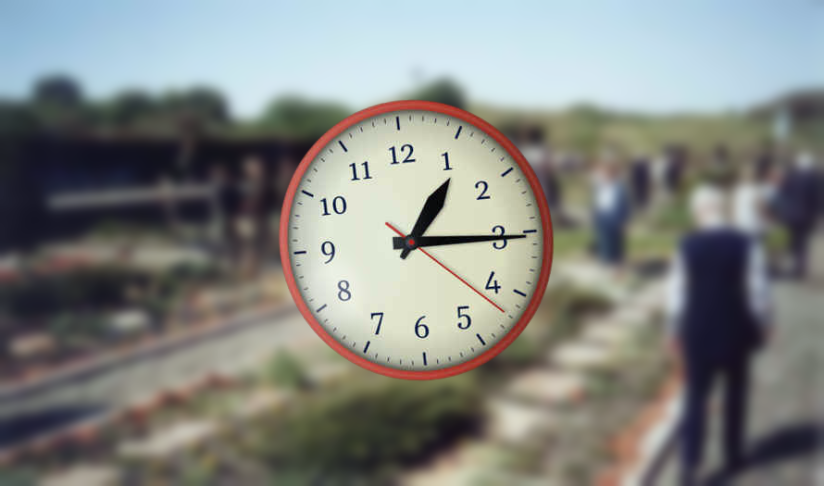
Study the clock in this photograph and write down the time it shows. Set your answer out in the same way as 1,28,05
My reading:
1,15,22
